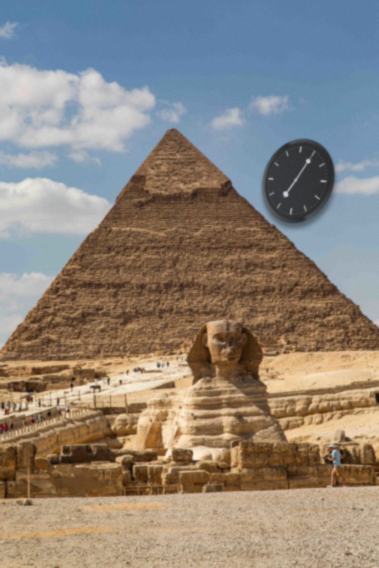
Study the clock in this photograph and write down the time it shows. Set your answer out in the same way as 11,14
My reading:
7,05
